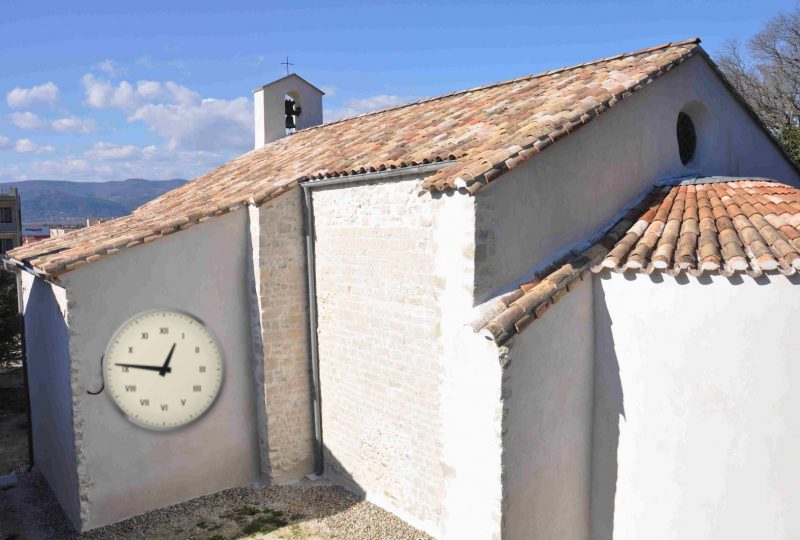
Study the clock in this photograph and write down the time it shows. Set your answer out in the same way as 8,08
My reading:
12,46
